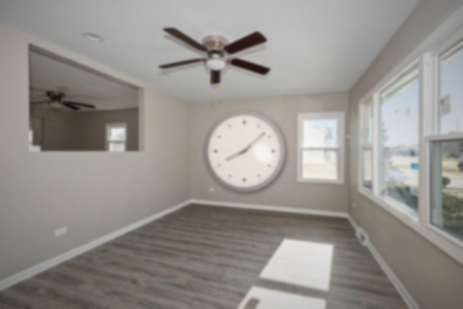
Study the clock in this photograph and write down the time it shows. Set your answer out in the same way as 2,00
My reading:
8,08
